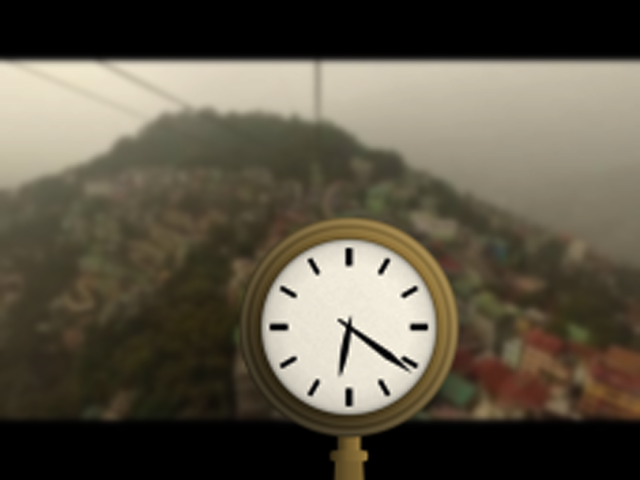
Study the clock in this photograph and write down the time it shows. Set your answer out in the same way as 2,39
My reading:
6,21
